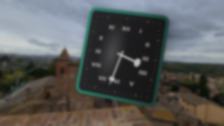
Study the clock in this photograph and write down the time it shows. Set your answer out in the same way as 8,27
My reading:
3,32
